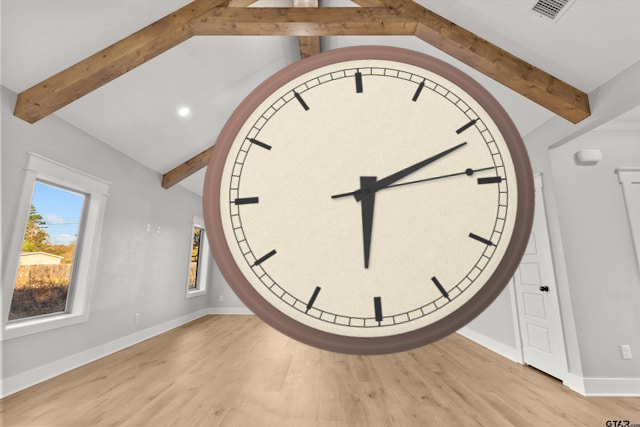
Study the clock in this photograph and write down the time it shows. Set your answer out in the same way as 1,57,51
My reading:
6,11,14
